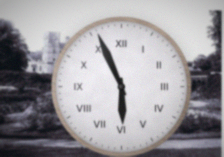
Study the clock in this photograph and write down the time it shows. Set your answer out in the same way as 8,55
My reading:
5,56
